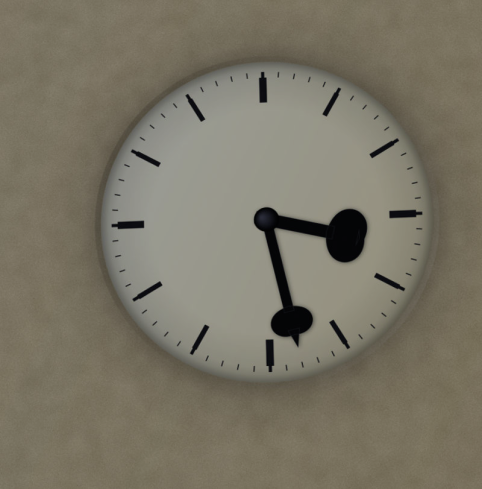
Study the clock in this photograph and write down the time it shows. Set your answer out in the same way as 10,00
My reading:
3,28
